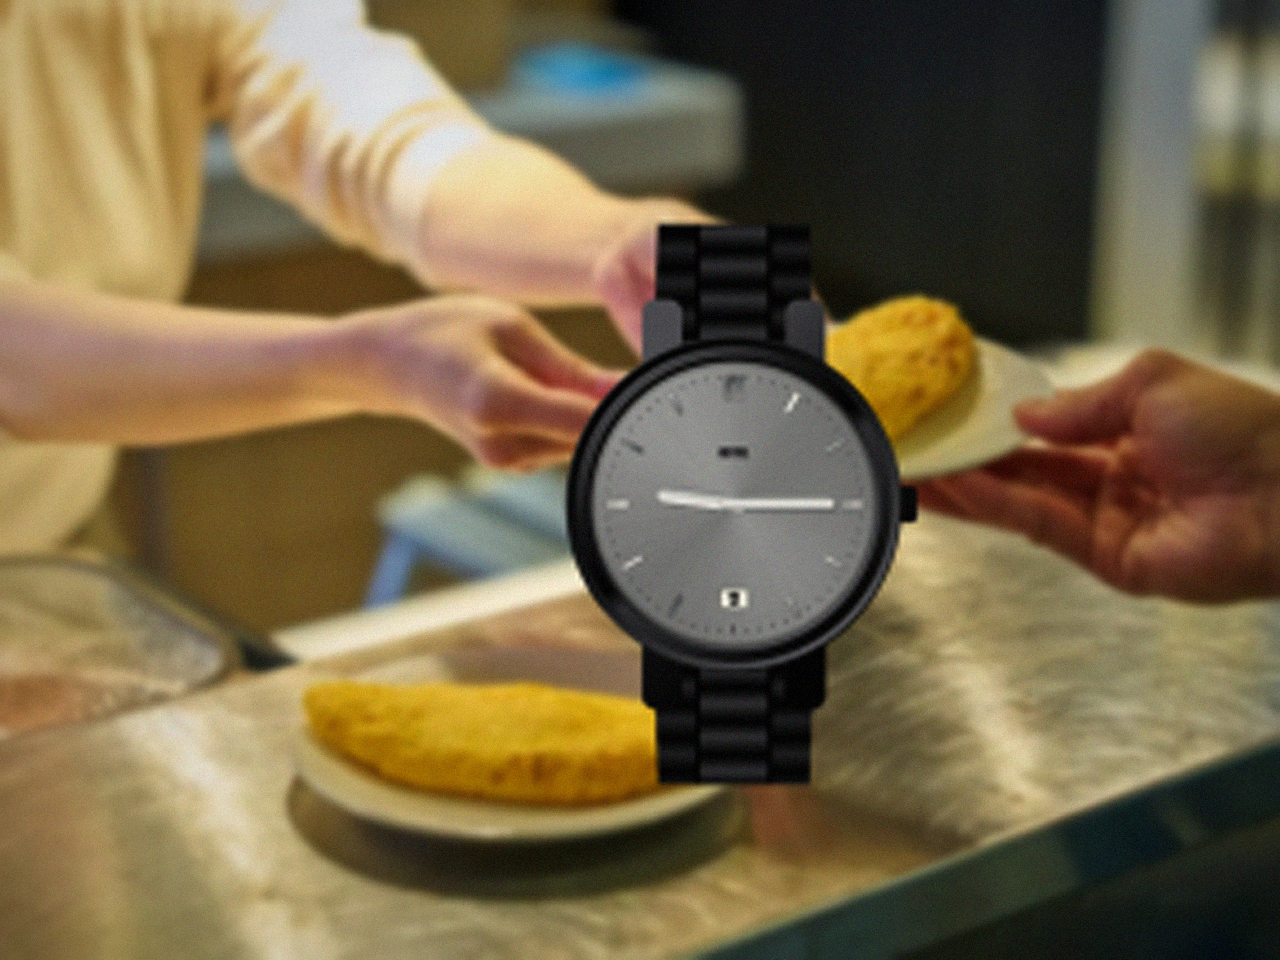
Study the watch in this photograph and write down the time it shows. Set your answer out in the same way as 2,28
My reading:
9,15
